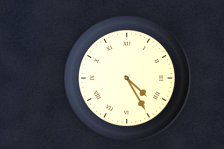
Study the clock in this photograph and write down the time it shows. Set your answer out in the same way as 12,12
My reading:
4,25
